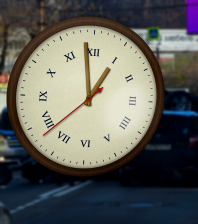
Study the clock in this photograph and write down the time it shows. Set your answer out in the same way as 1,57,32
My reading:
12,58,38
